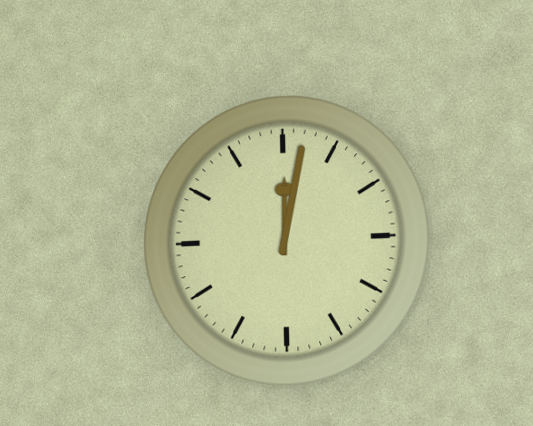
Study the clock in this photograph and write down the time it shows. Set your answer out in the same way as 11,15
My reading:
12,02
